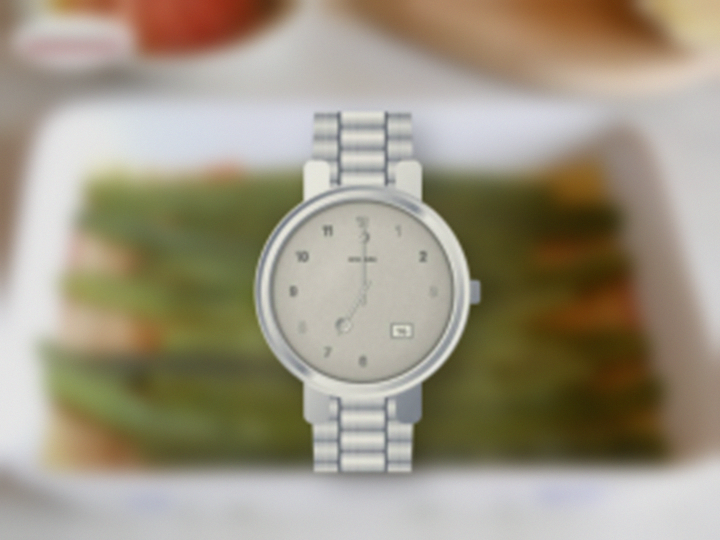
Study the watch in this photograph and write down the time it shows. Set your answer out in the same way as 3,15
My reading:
7,00
